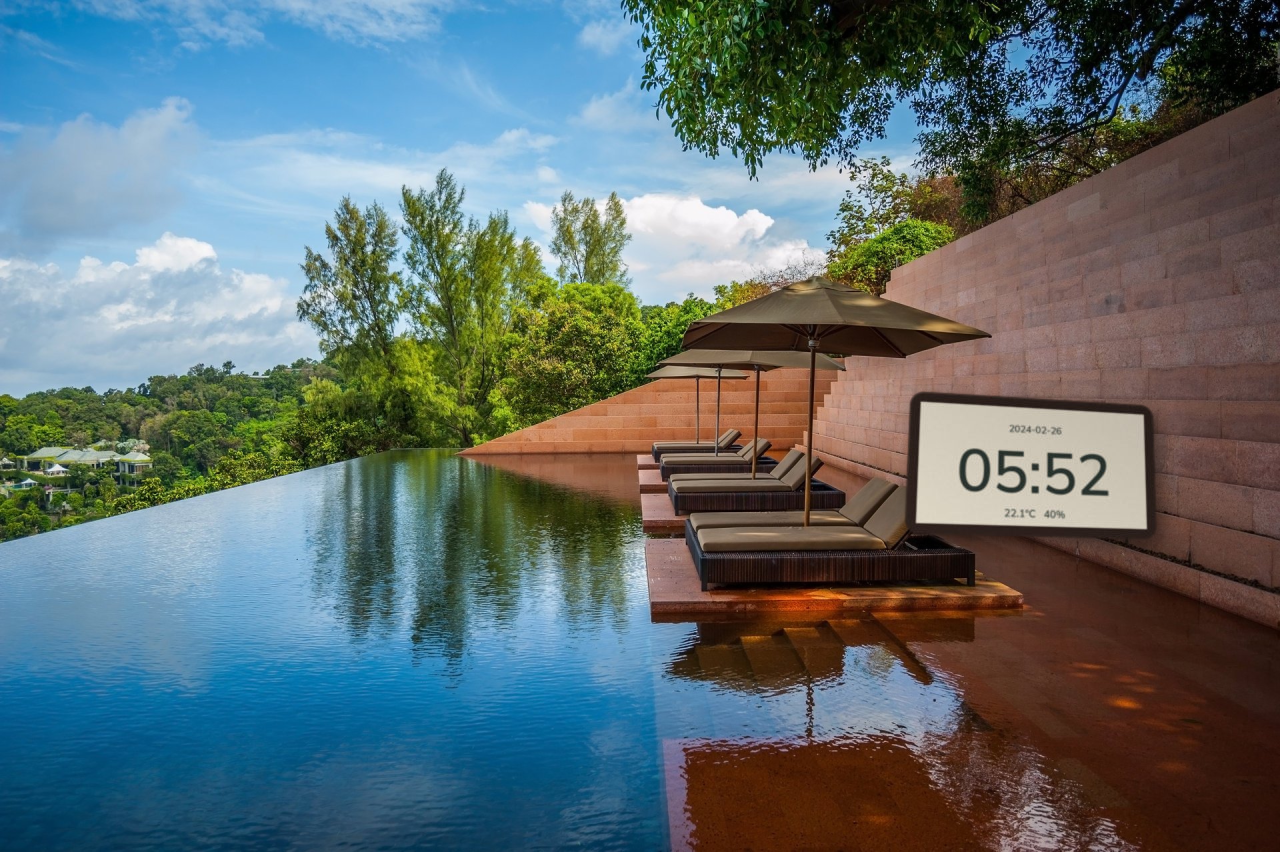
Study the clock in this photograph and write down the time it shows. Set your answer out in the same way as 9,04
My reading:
5,52
